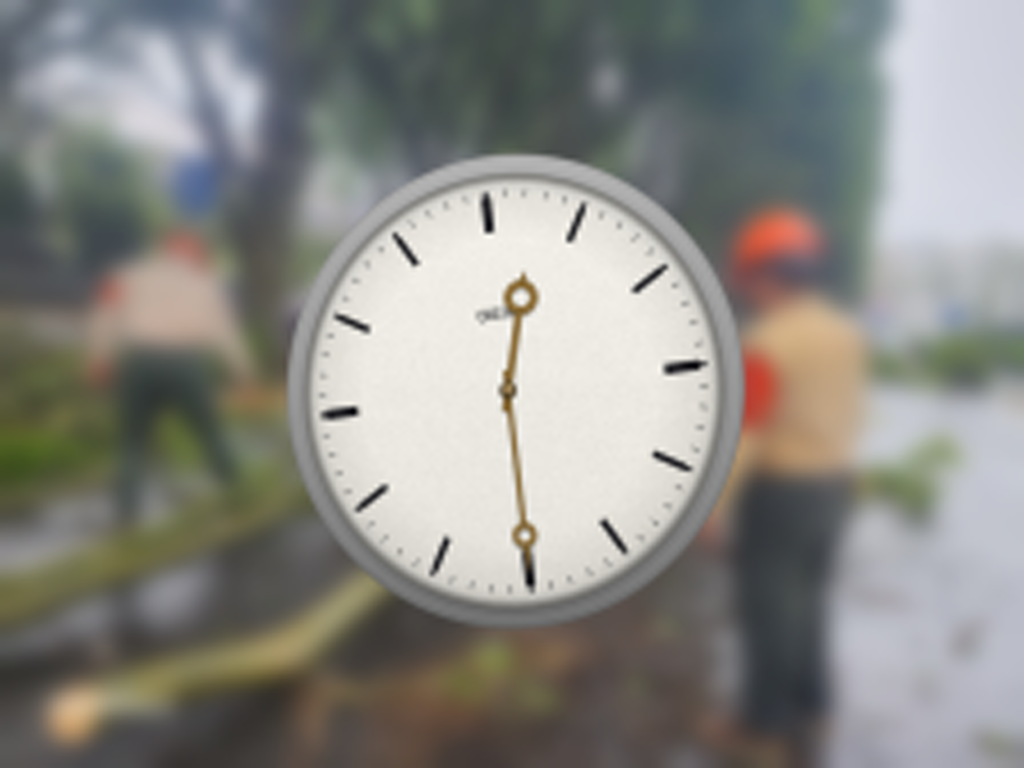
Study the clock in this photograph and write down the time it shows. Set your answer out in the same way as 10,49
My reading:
12,30
